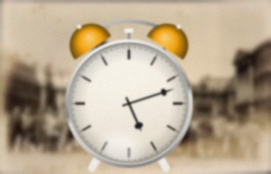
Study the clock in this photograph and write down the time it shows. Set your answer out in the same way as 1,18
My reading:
5,12
